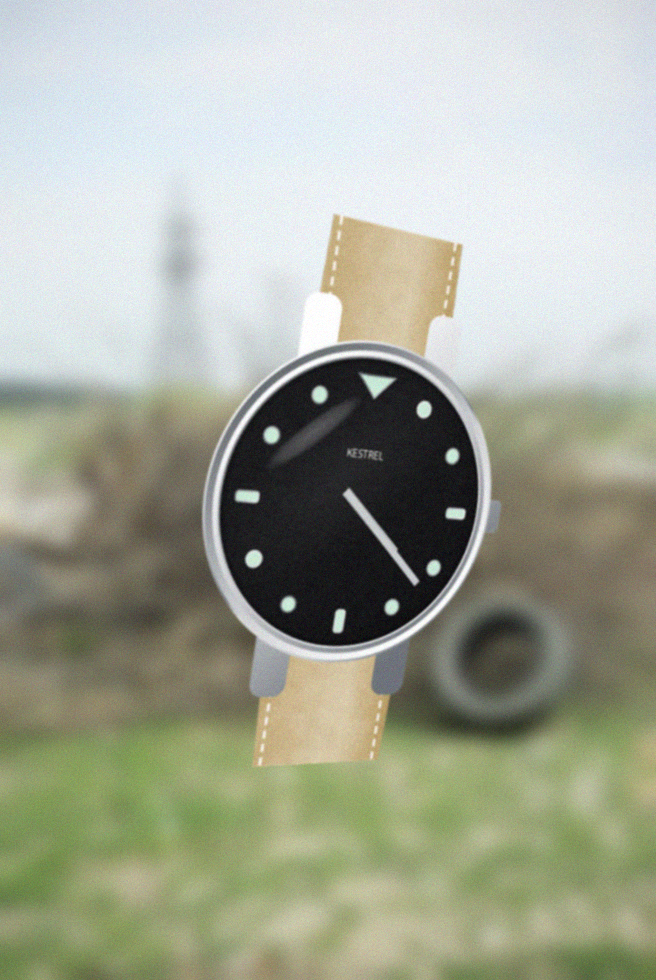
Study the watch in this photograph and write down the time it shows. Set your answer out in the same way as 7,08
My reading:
4,22
